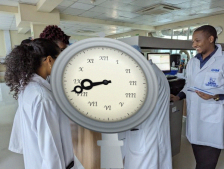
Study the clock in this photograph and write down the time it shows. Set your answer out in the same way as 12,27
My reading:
8,42
